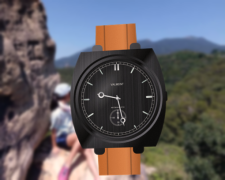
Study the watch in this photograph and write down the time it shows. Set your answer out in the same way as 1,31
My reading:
9,28
